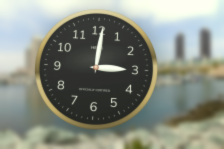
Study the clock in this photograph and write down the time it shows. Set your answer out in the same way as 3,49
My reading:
3,01
